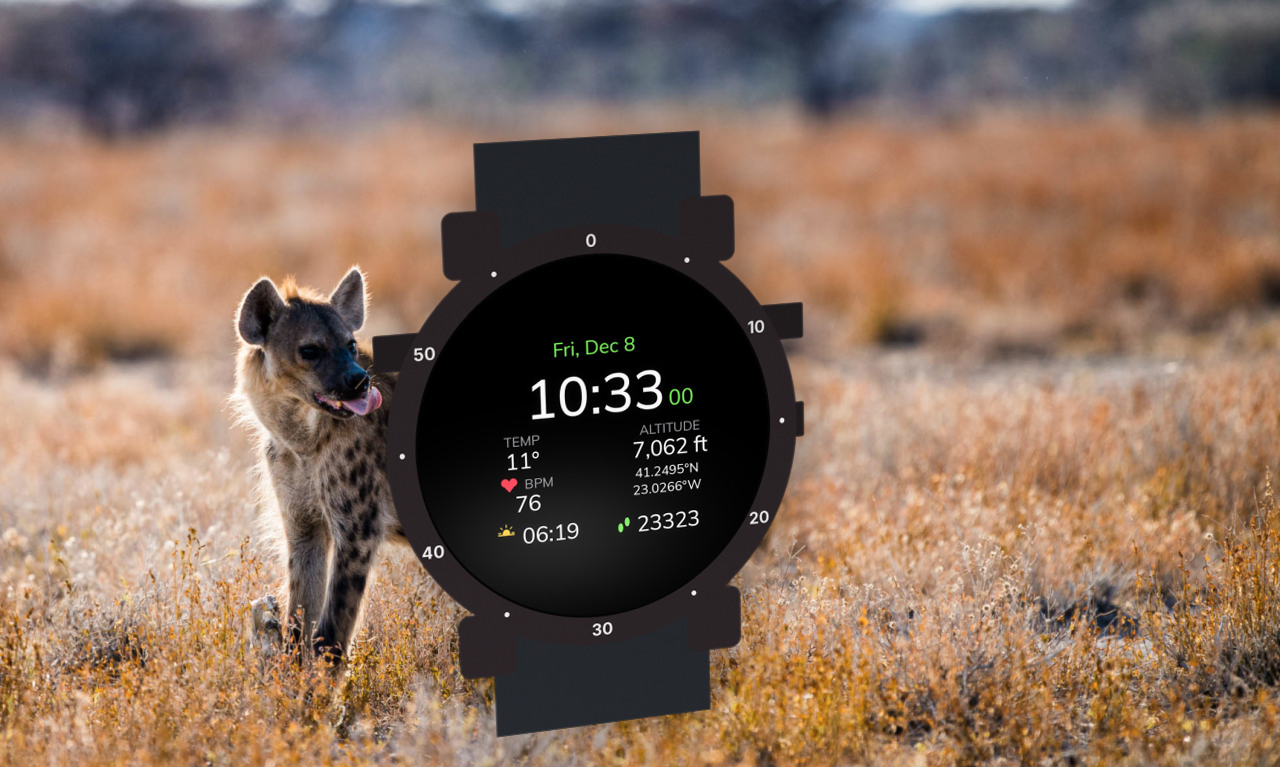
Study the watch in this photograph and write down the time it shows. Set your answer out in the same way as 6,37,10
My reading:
10,33,00
